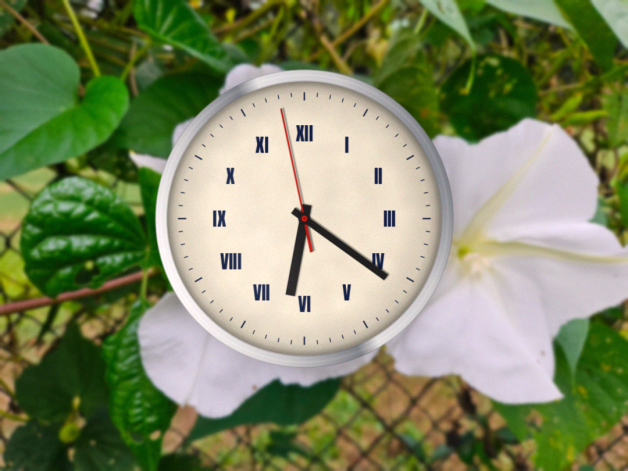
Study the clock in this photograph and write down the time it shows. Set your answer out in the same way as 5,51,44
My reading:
6,20,58
